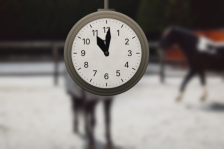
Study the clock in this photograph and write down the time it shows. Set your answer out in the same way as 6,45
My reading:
11,01
